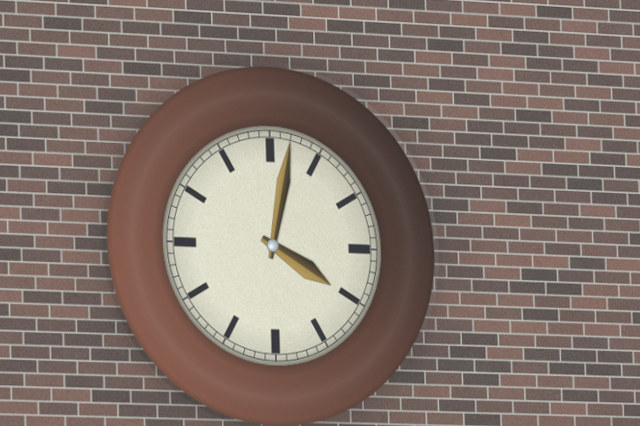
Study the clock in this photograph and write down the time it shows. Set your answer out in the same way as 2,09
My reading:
4,02
